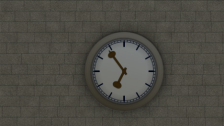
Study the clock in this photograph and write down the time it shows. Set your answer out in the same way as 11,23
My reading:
6,54
